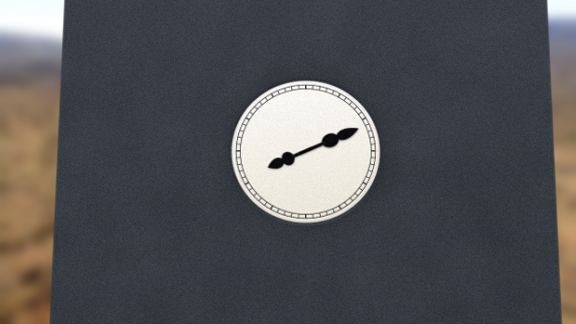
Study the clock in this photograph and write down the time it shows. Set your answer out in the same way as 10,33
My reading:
8,11
